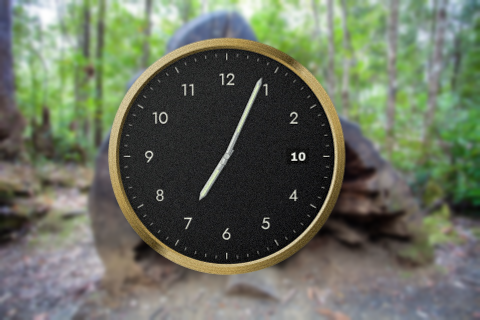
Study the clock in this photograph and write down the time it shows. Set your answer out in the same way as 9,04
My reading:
7,04
